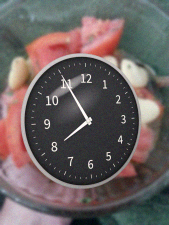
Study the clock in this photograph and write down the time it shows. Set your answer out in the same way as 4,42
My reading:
7,55
